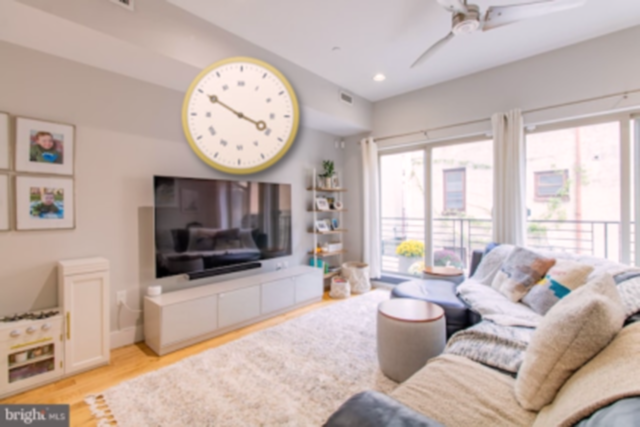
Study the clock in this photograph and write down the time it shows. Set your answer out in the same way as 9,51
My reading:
3,50
